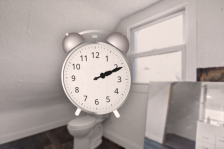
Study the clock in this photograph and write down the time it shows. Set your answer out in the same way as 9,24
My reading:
2,11
